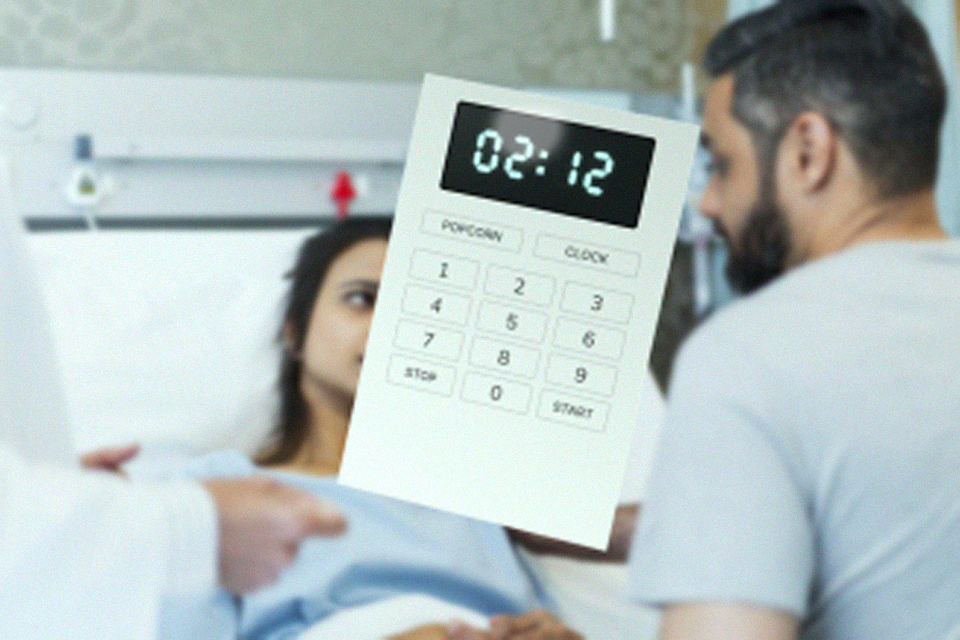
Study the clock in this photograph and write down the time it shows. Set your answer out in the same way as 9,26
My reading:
2,12
